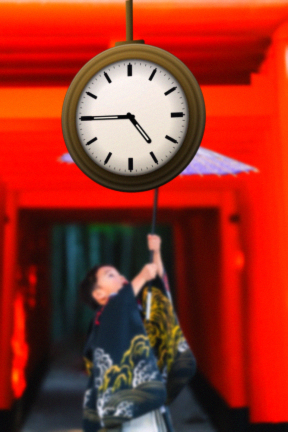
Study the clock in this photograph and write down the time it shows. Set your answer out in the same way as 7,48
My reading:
4,45
